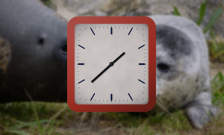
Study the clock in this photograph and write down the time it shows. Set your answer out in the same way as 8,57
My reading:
1,38
